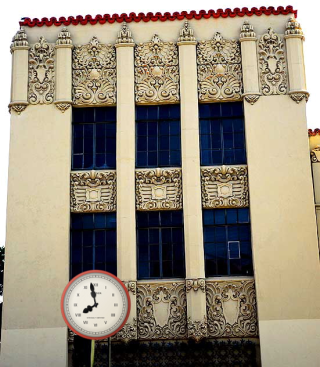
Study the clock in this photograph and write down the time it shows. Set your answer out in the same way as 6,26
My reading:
7,58
